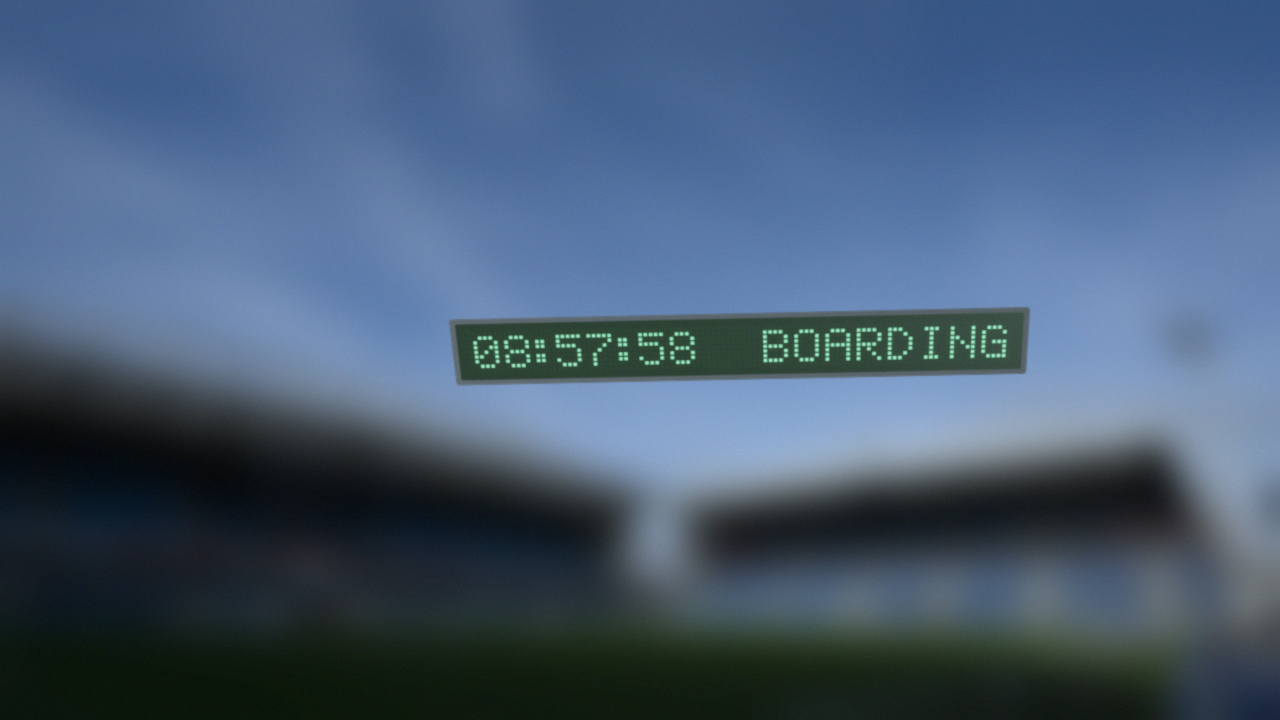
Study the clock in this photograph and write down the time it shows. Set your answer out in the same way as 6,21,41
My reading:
8,57,58
